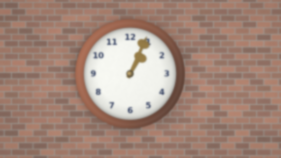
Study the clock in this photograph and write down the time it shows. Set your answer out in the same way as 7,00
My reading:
1,04
